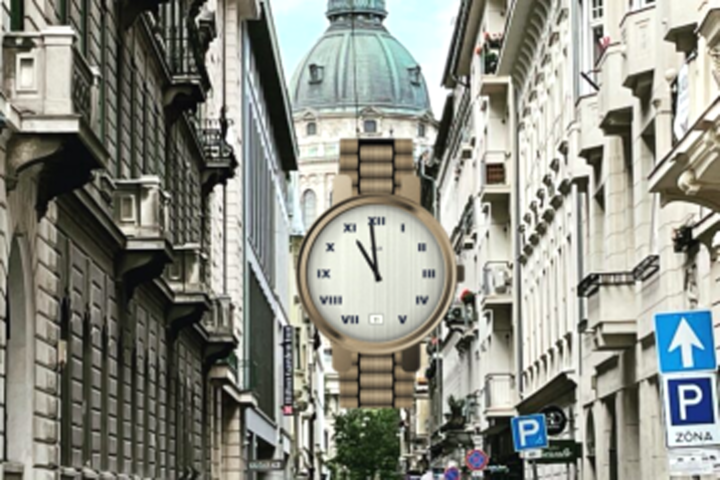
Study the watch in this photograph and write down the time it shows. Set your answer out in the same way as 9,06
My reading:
10,59
